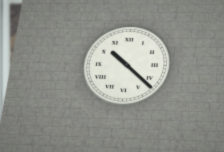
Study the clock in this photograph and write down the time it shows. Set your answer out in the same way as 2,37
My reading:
10,22
